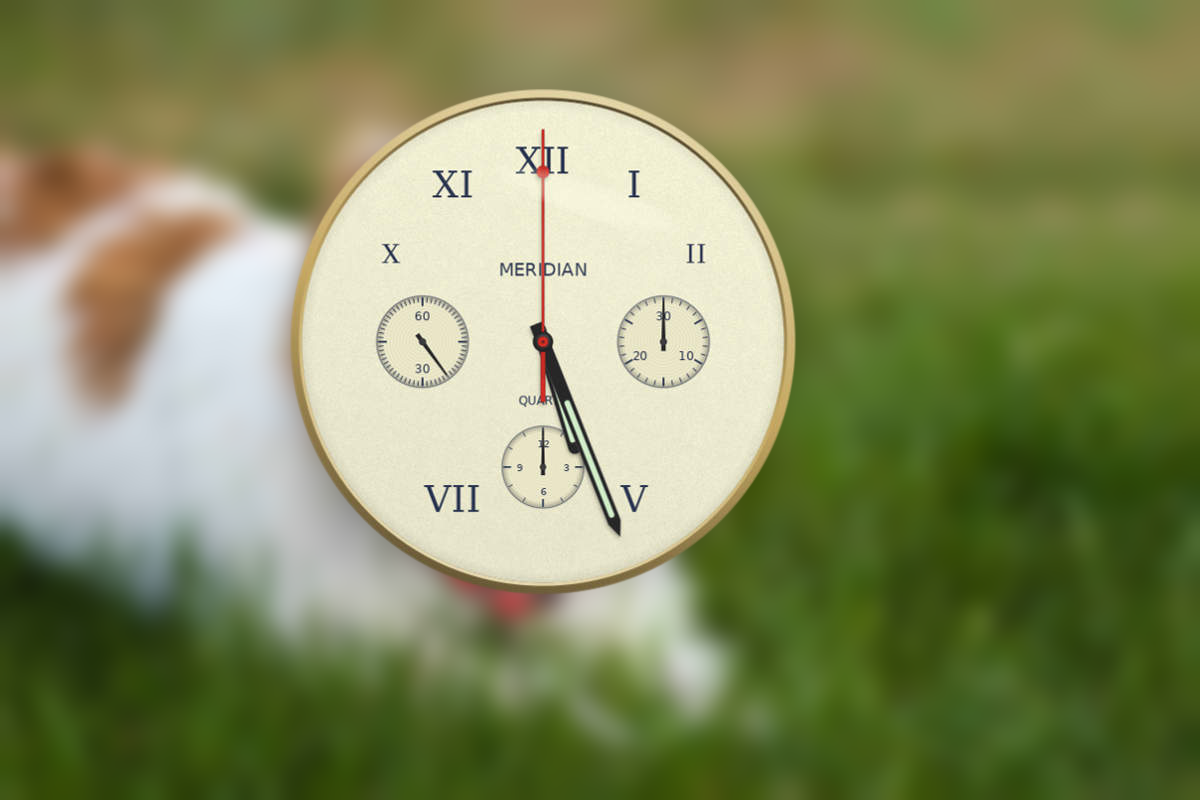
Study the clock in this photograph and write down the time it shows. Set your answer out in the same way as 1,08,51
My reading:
5,26,24
